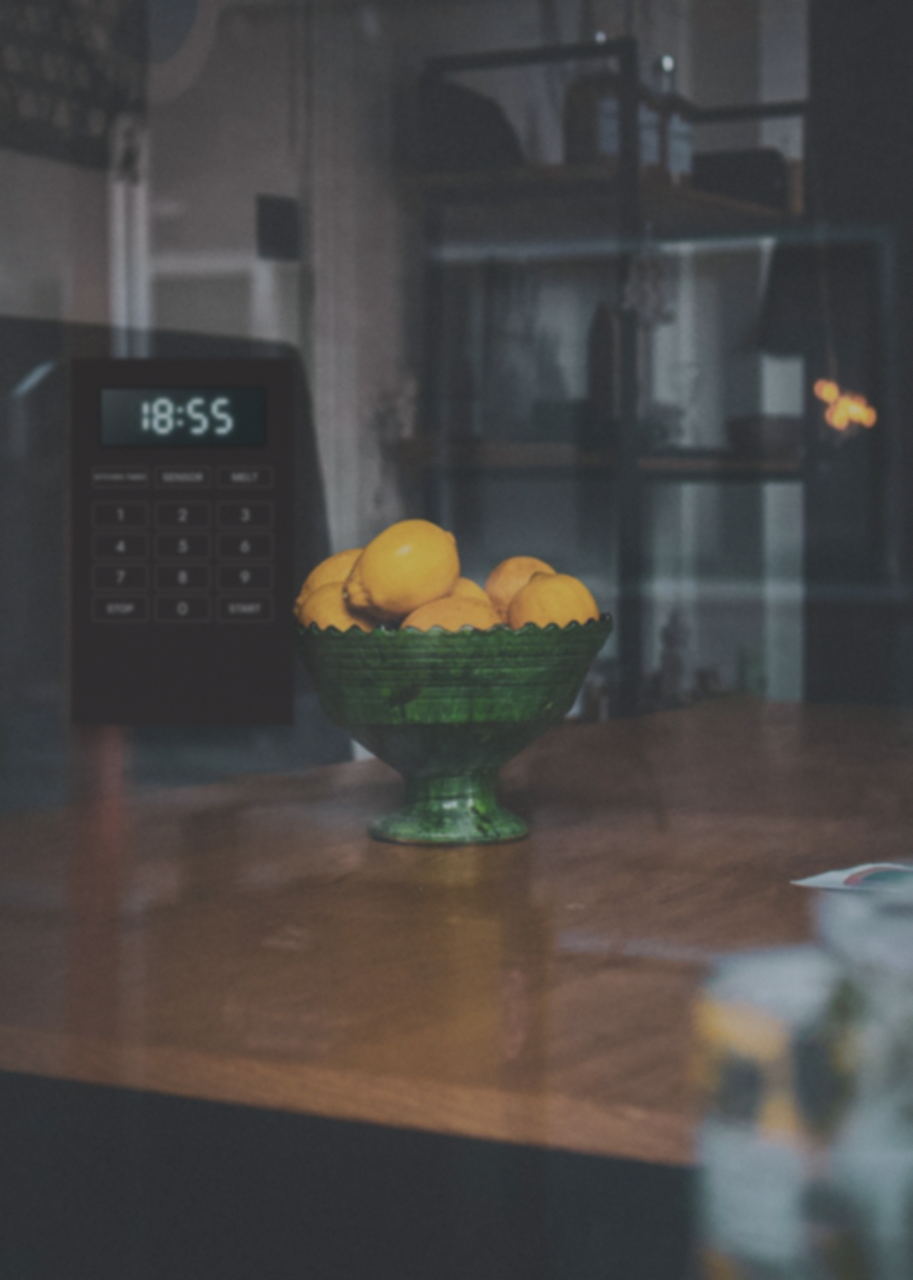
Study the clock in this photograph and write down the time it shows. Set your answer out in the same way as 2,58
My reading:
18,55
